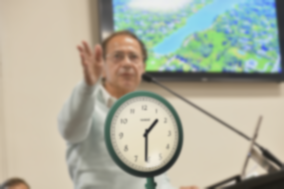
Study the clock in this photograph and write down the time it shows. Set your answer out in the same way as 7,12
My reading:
1,31
